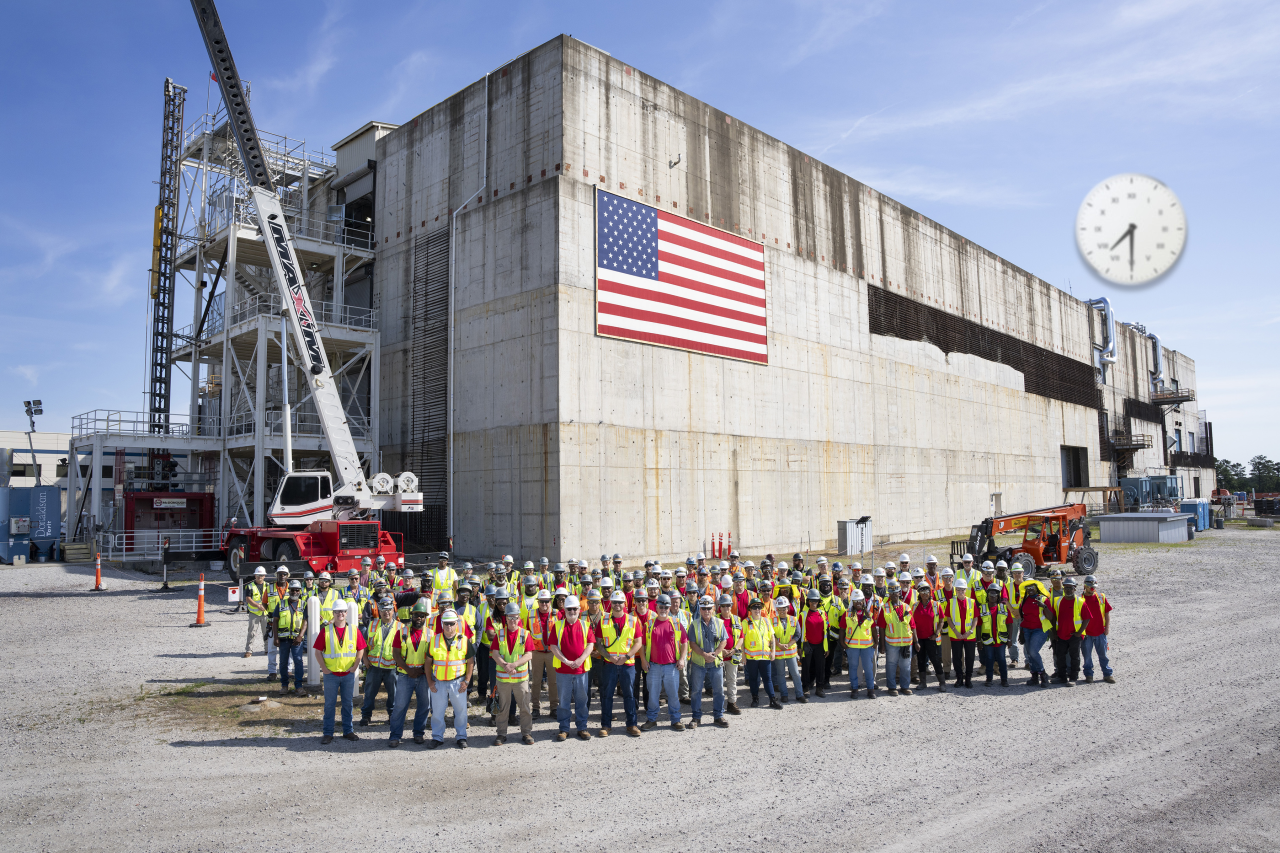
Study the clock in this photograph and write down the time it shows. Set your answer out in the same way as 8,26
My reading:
7,30
